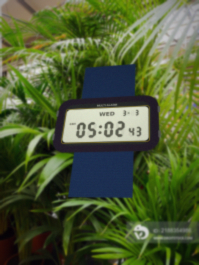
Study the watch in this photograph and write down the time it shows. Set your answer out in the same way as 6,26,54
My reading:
5,02,43
